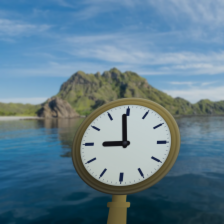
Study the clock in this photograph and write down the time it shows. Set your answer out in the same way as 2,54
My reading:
8,59
